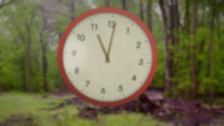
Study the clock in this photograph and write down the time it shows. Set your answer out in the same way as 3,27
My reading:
11,01
